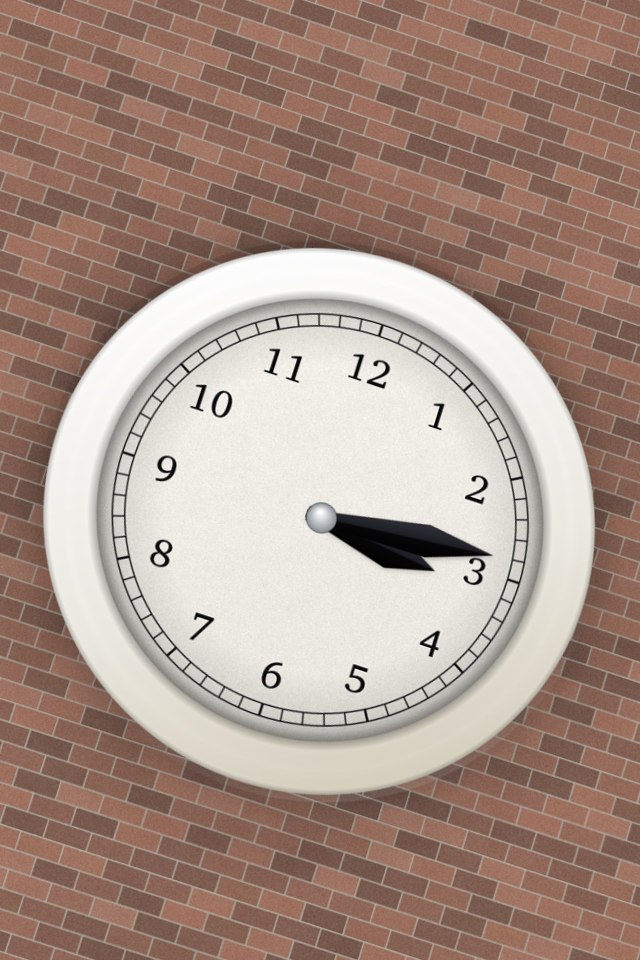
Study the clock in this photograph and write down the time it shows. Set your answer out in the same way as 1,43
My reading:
3,14
